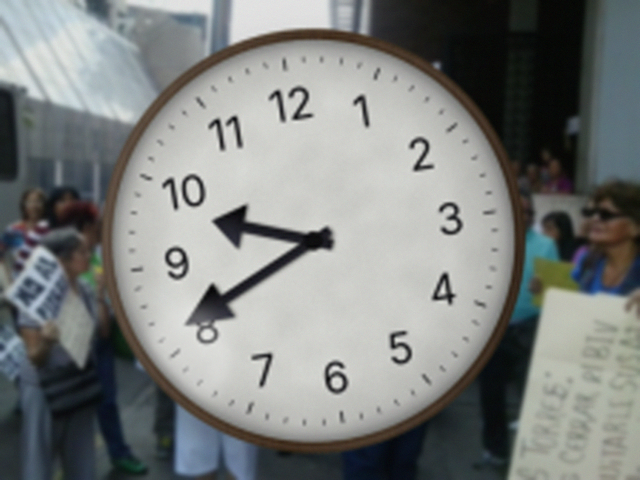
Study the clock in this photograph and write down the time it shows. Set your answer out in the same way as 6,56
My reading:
9,41
